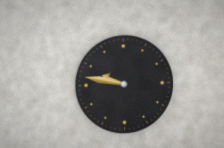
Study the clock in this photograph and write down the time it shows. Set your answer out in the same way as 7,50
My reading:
9,47
